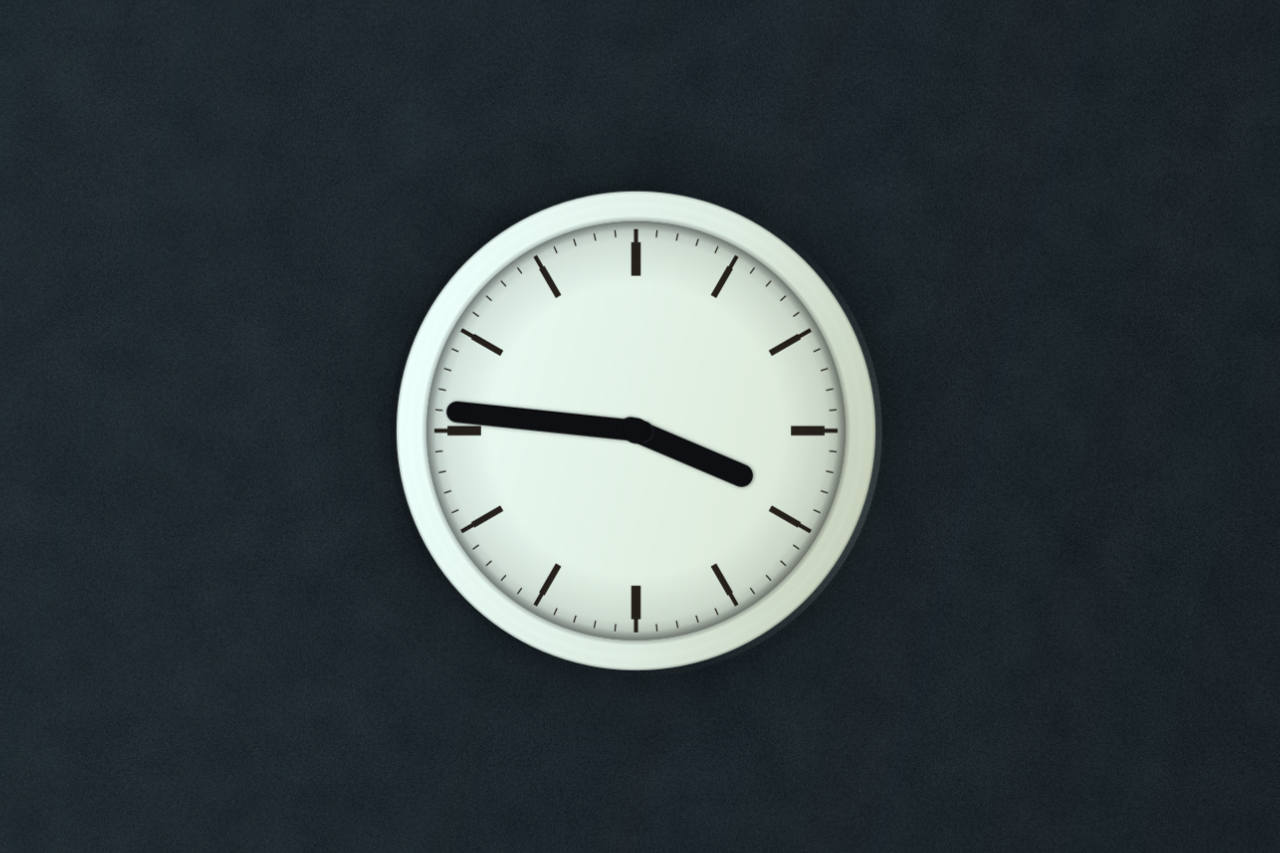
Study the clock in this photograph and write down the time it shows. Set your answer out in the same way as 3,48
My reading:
3,46
